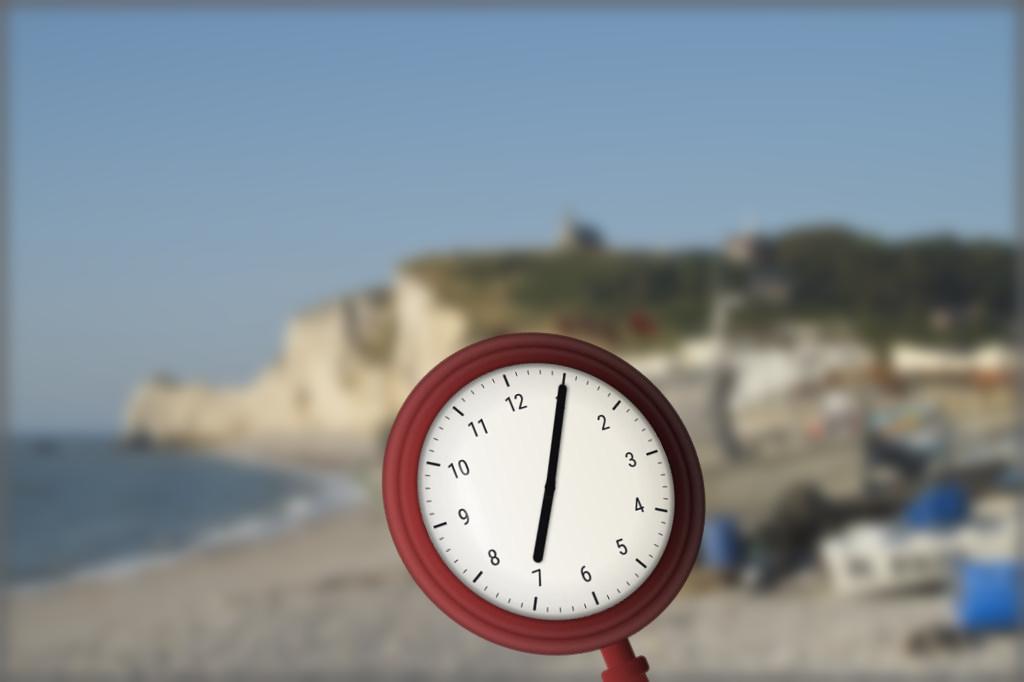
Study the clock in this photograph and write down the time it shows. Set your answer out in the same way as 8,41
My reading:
7,05
